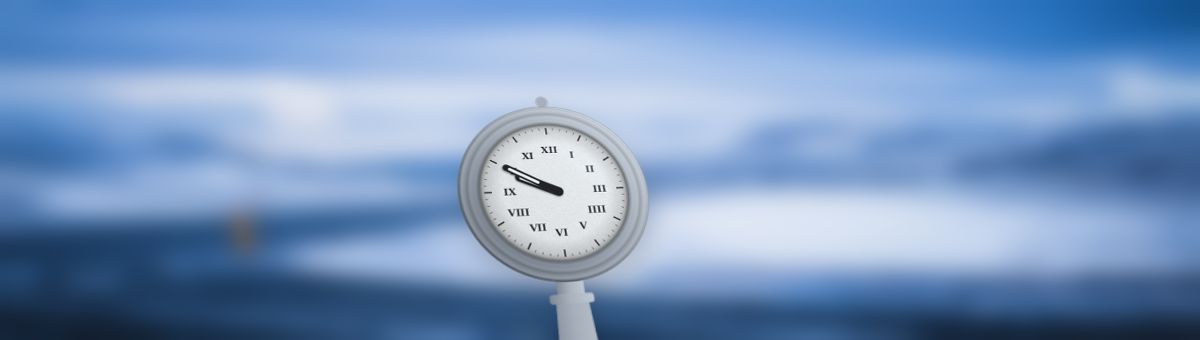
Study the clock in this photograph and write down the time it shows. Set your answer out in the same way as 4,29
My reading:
9,50
